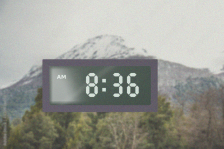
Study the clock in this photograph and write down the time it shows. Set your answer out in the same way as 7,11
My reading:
8,36
